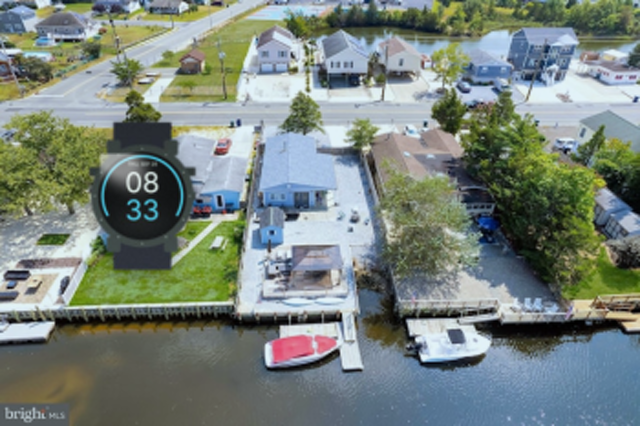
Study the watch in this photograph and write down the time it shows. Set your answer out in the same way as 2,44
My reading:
8,33
